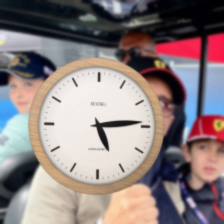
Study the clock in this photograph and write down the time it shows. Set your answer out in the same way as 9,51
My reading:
5,14
